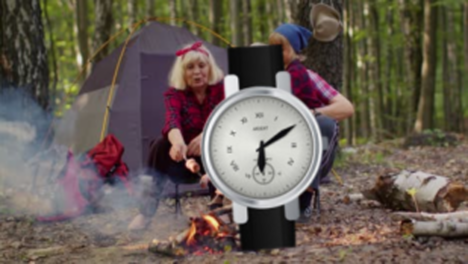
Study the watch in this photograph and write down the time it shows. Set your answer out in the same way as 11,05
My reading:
6,10
